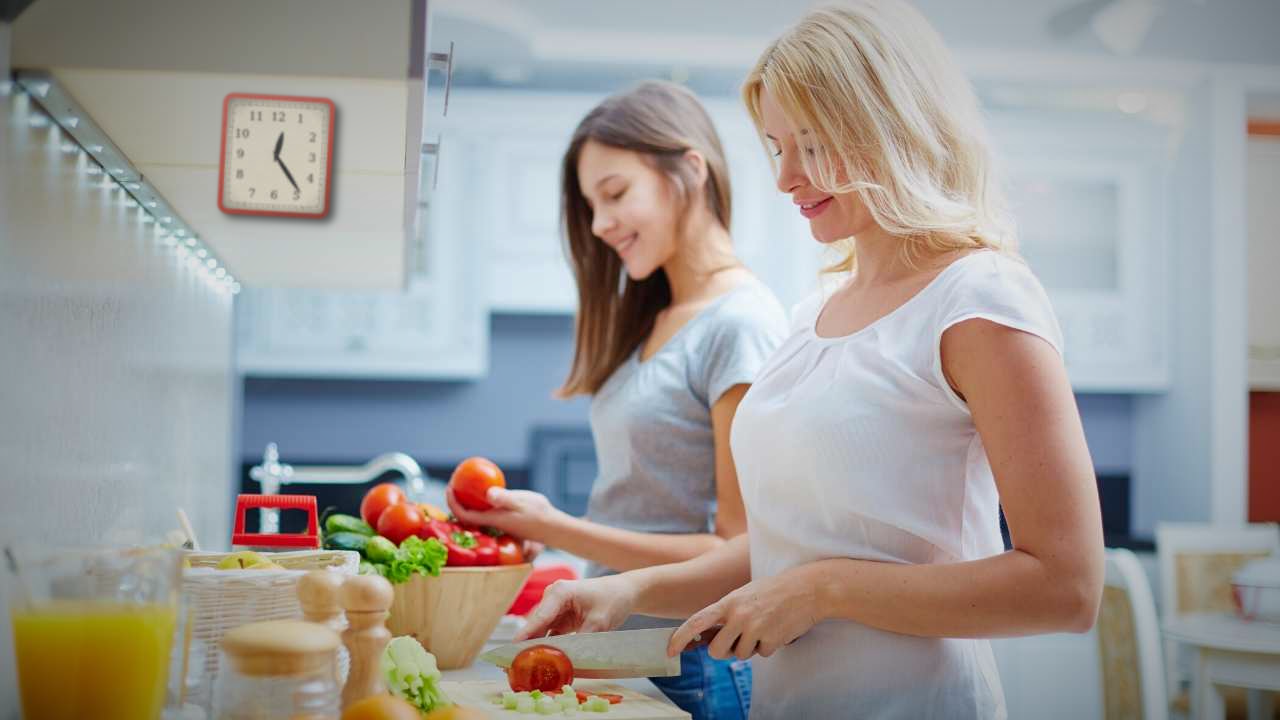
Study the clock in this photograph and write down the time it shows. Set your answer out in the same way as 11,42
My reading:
12,24
